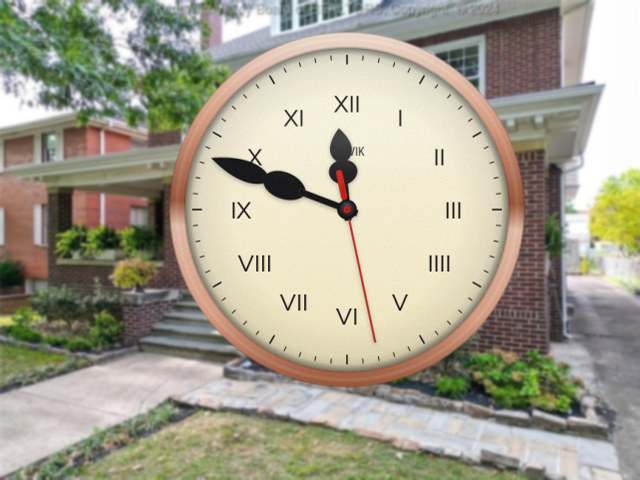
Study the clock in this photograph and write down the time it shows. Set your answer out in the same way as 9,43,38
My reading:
11,48,28
